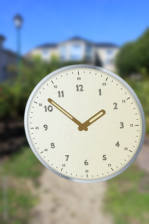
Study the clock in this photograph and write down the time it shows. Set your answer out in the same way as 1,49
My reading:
1,52
